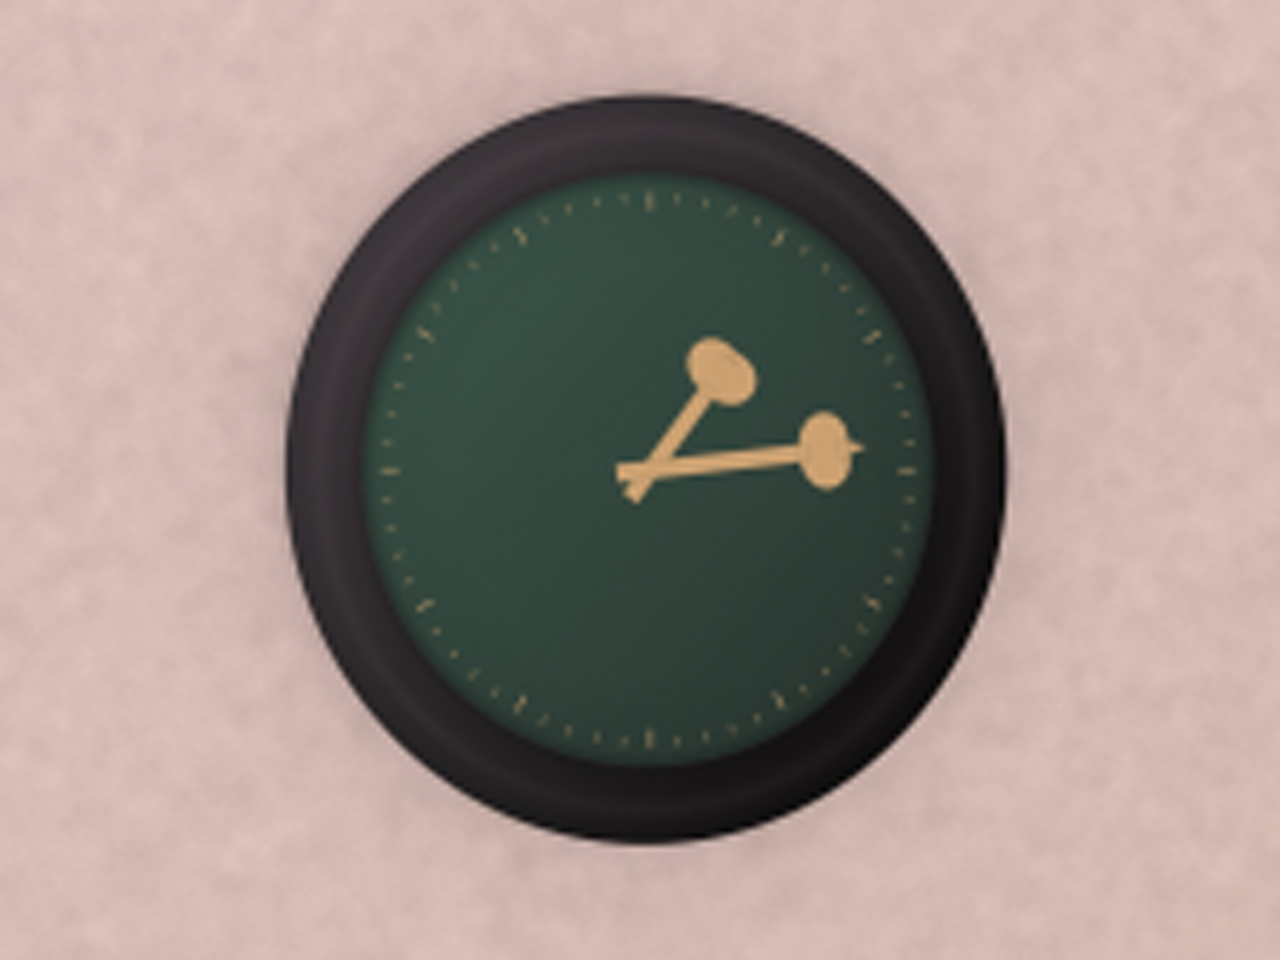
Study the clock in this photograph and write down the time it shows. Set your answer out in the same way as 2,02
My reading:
1,14
